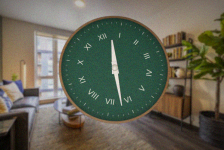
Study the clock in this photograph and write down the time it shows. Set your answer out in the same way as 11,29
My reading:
12,32
